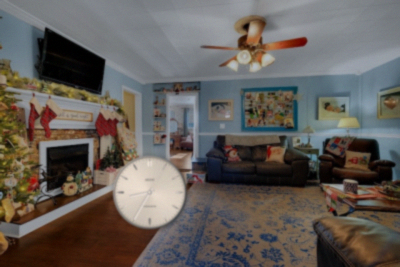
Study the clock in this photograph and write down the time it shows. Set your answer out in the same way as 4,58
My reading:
8,35
